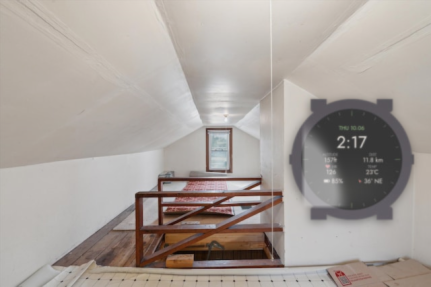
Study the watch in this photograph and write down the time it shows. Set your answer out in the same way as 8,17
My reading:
2,17
